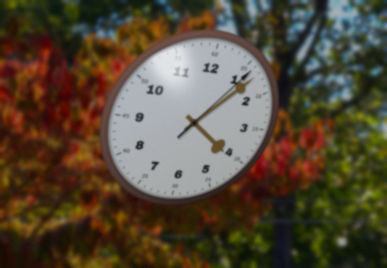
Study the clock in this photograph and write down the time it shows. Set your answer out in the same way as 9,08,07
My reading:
4,07,06
